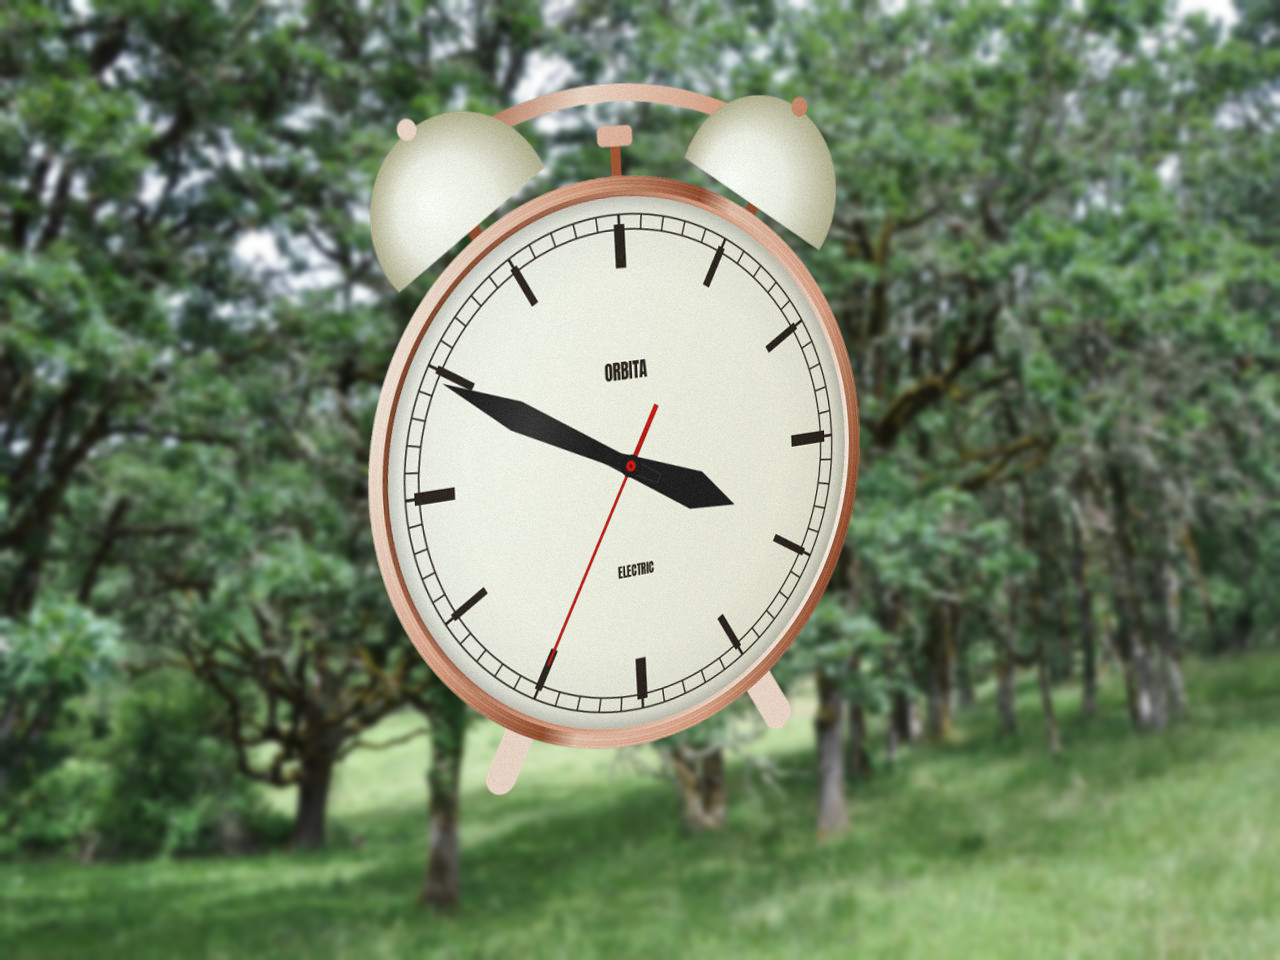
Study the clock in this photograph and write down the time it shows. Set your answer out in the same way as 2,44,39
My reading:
3,49,35
